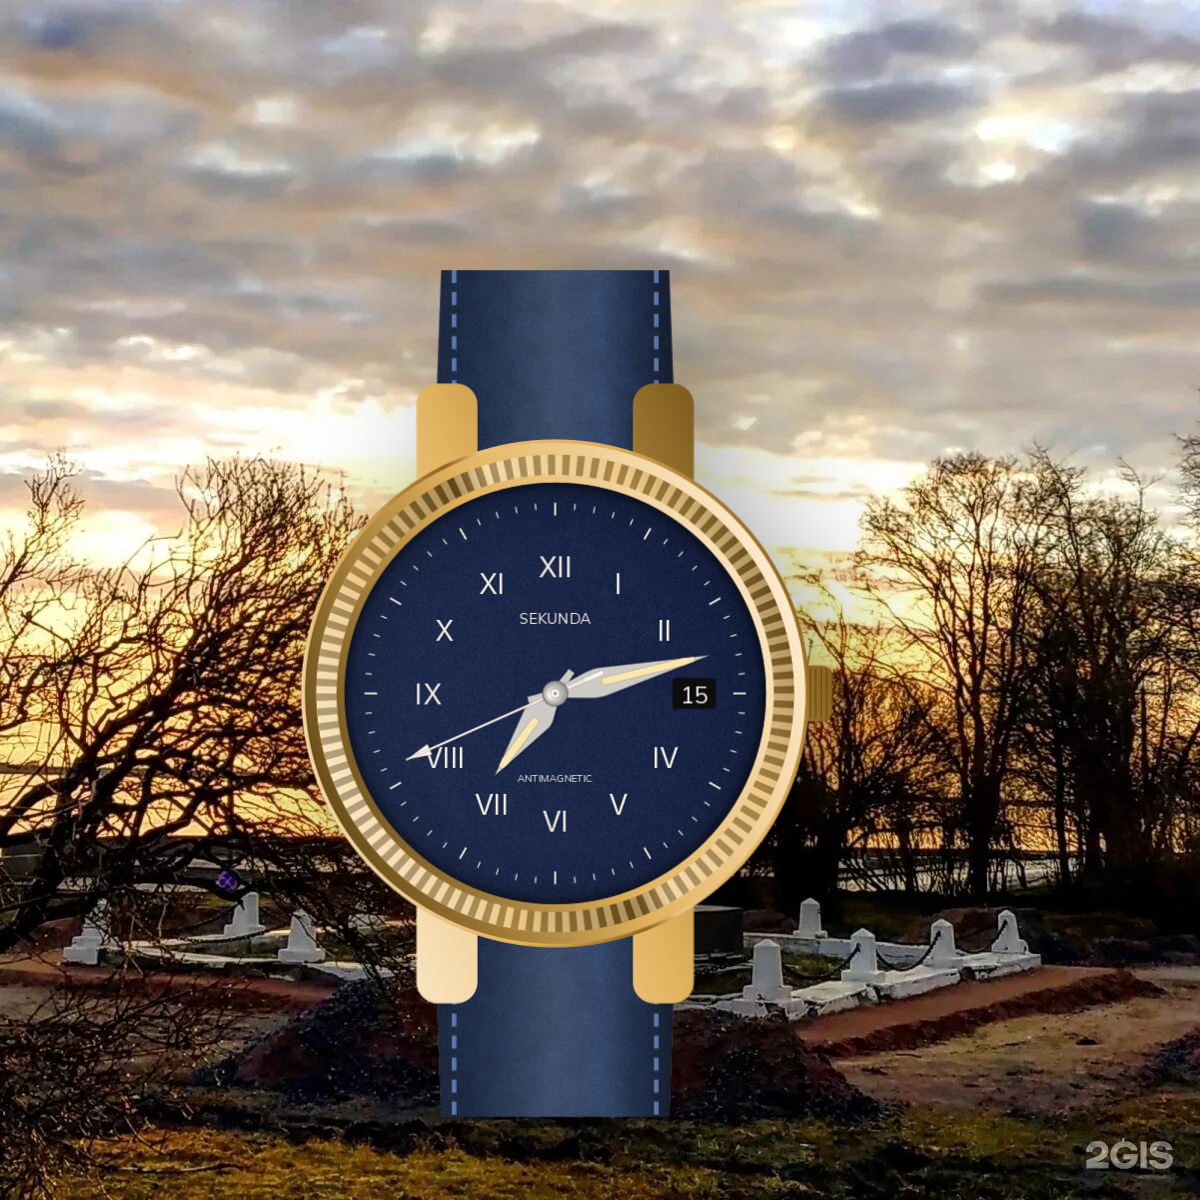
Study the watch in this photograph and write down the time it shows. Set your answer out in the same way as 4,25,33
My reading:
7,12,41
